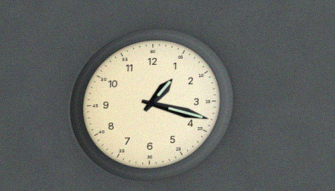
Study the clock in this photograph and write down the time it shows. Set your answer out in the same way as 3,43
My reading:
1,18
